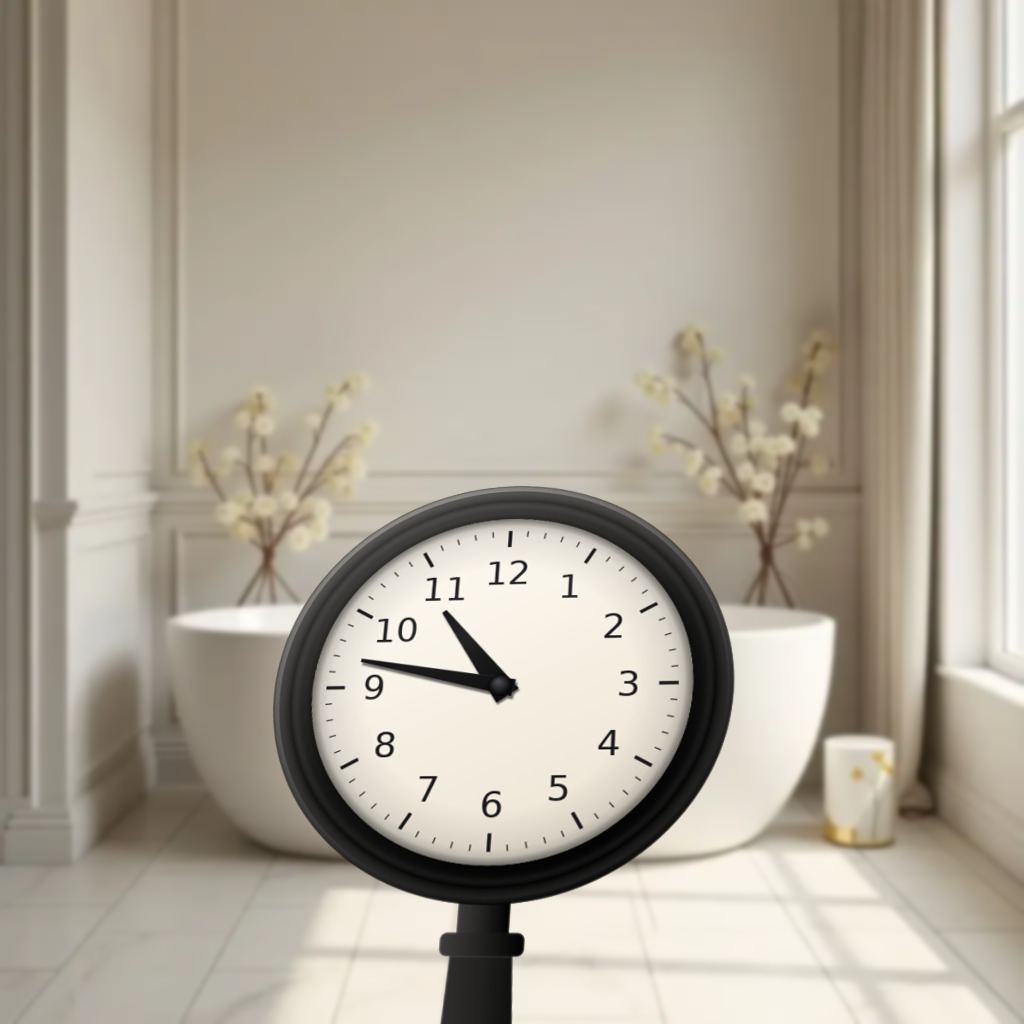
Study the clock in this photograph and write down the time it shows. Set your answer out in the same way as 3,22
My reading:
10,47
